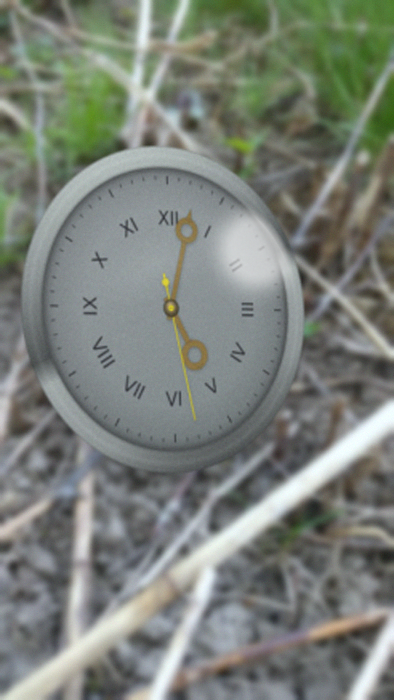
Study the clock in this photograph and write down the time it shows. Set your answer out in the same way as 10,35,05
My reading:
5,02,28
